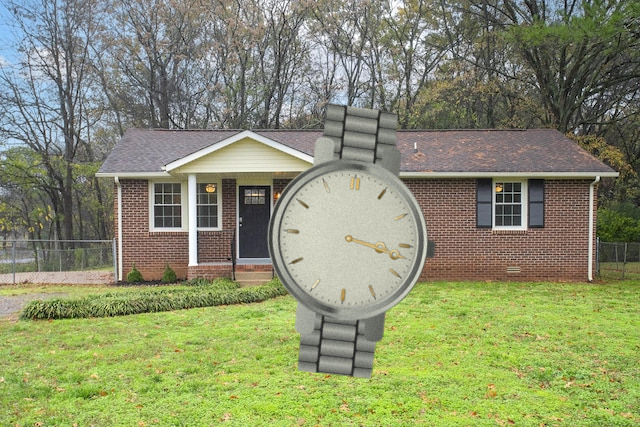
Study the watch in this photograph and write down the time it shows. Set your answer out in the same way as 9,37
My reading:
3,17
